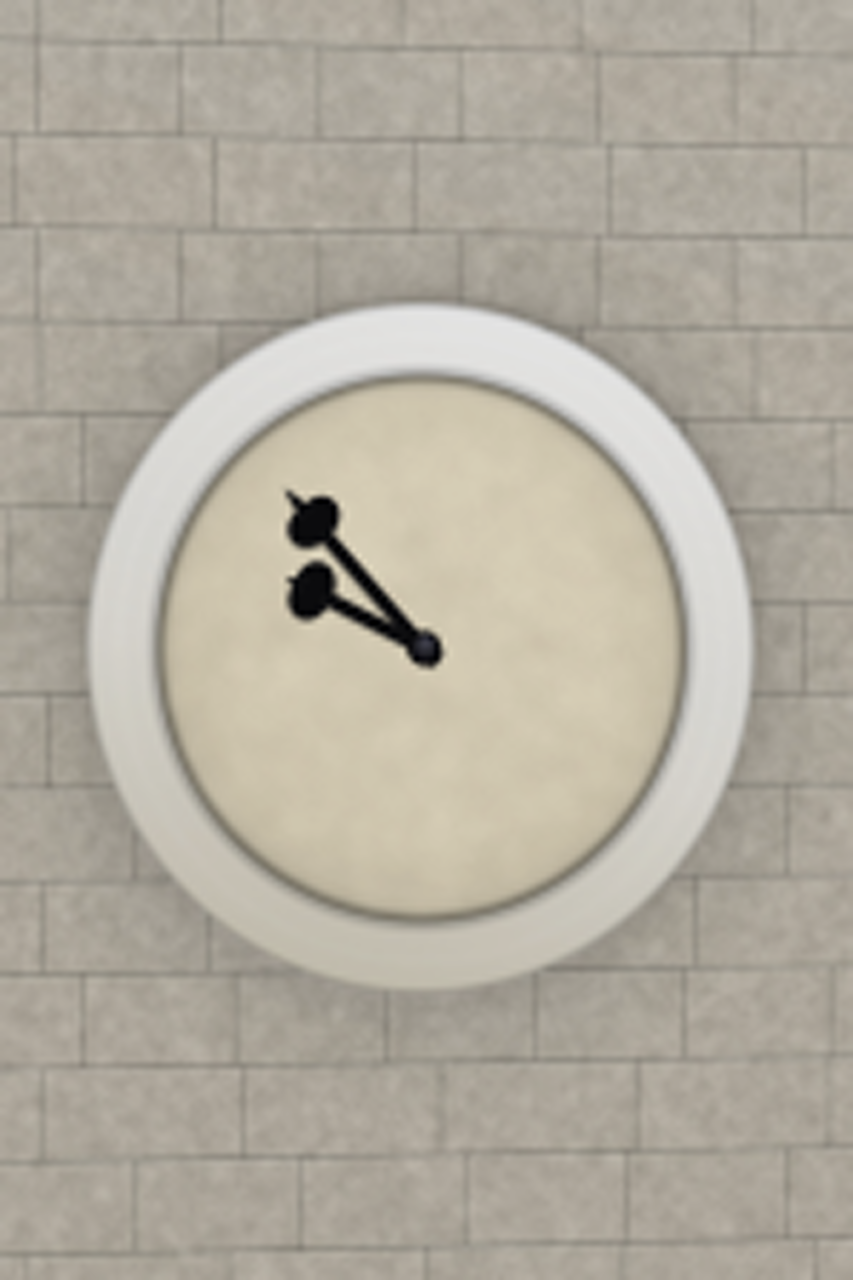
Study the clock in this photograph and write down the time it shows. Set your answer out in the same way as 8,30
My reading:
9,53
